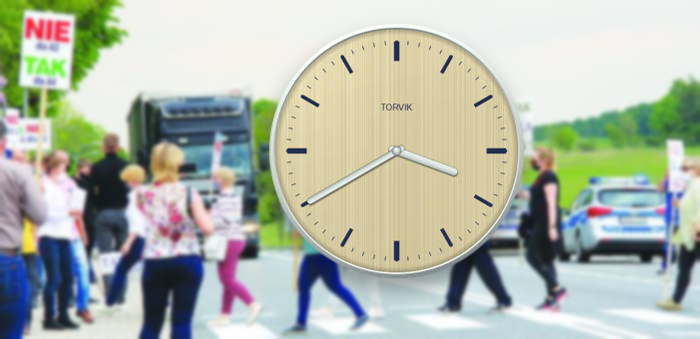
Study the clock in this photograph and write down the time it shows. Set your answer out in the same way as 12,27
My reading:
3,40
